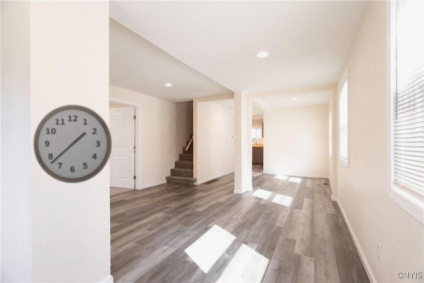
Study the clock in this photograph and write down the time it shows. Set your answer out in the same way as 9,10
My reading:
1,38
